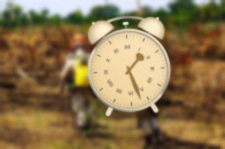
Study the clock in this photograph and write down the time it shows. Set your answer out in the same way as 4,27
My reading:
1,27
